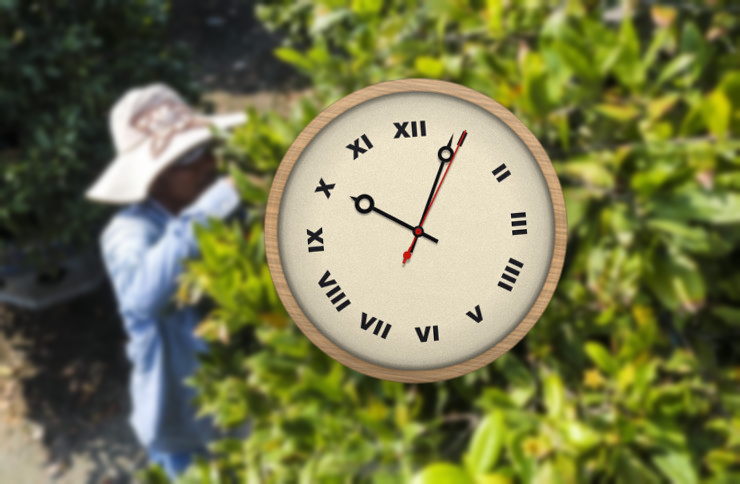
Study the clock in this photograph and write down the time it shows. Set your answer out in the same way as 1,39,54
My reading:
10,04,05
